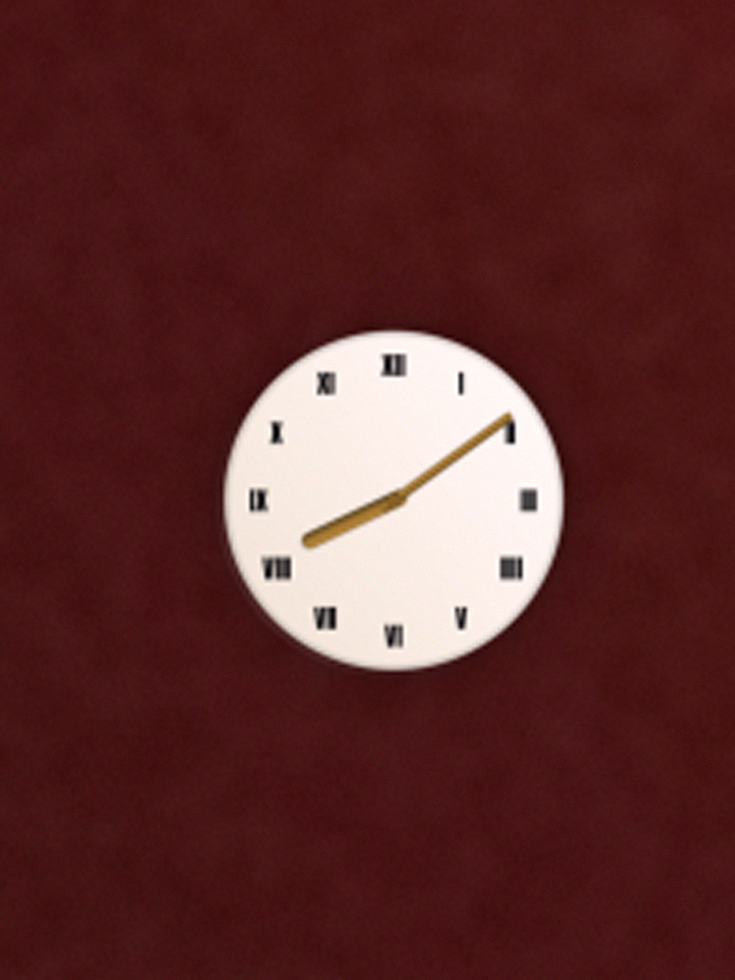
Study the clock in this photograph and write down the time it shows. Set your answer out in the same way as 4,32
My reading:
8,09
